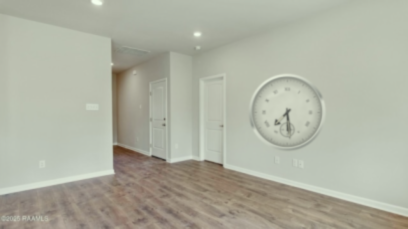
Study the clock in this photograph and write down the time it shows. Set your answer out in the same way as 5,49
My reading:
7,29
